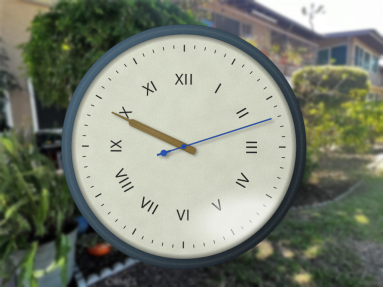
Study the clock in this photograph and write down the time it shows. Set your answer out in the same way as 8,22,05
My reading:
9,49,12
